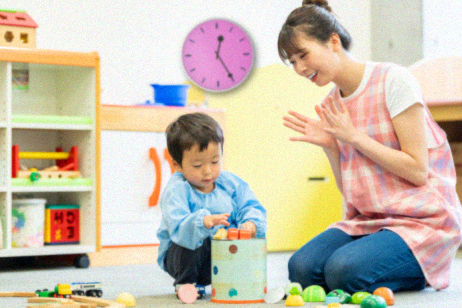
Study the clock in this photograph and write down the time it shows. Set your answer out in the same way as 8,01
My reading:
12,25
